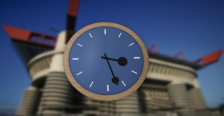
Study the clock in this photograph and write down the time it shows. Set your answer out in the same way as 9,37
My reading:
3,27
